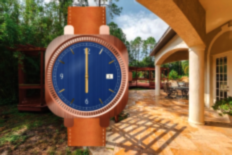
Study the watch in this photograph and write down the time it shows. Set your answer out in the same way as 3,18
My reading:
6,00
